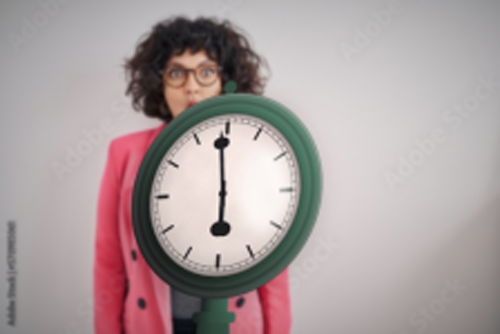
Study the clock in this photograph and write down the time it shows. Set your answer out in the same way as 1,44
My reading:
5,59
